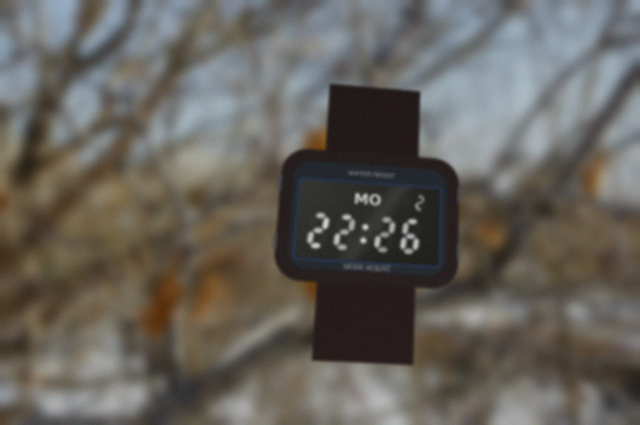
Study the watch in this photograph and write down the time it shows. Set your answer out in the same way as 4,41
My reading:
22,26
